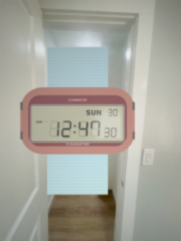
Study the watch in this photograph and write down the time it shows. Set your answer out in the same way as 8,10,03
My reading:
12,47,30
